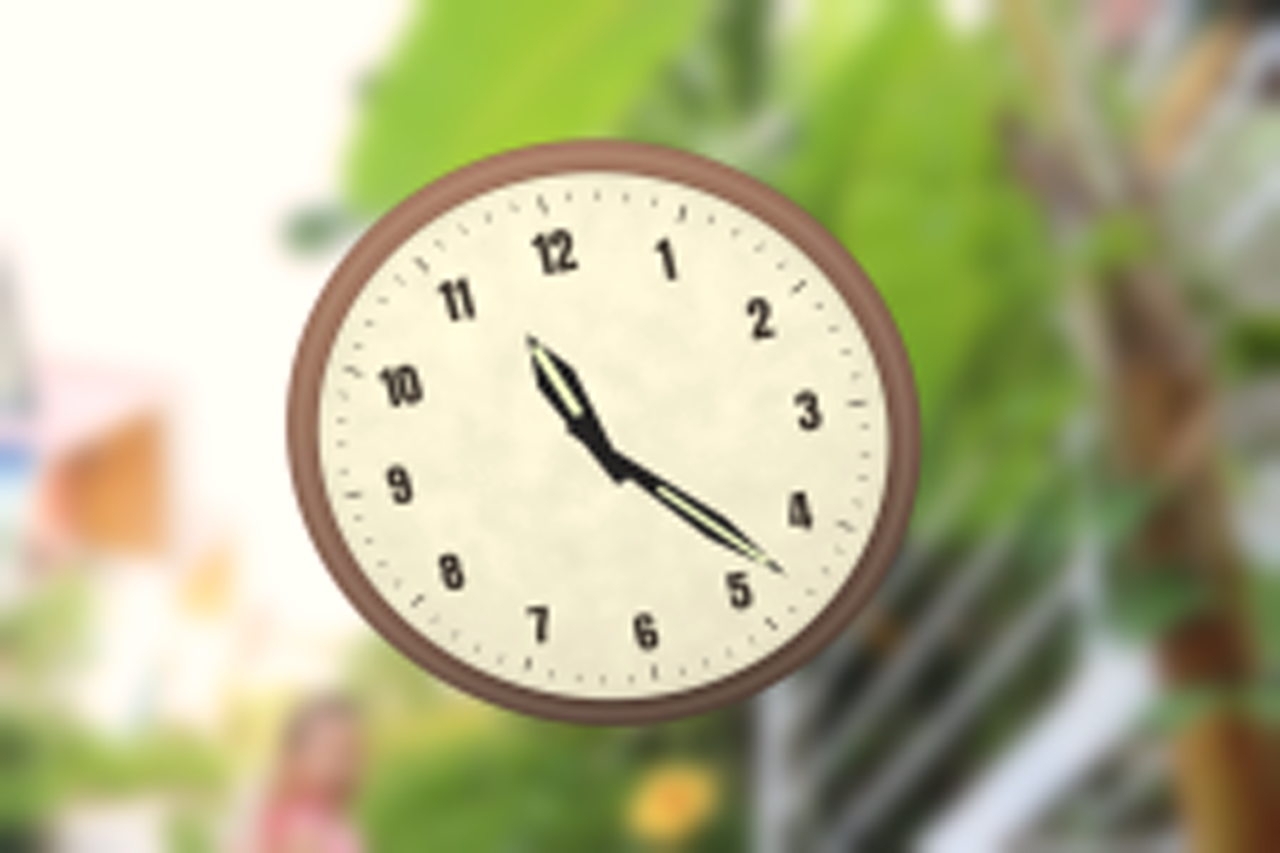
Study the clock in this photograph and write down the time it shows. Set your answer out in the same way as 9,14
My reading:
11,23
